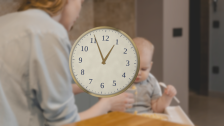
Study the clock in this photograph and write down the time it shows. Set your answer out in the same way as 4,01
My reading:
12,56
